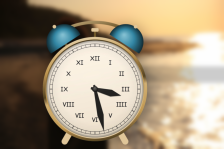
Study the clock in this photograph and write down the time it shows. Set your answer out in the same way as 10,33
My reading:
3,28
